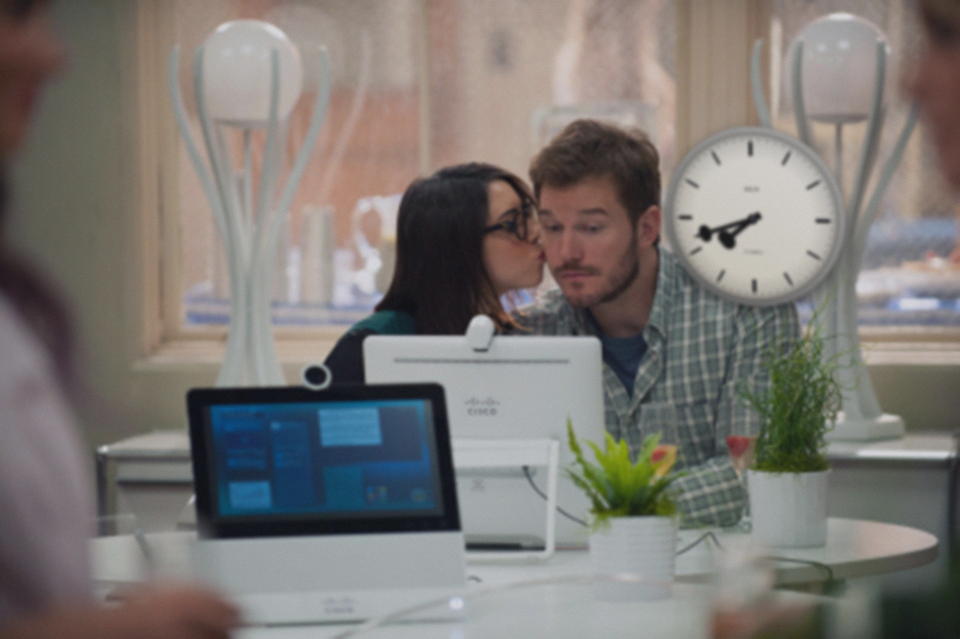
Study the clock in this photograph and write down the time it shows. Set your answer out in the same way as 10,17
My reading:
7,42
